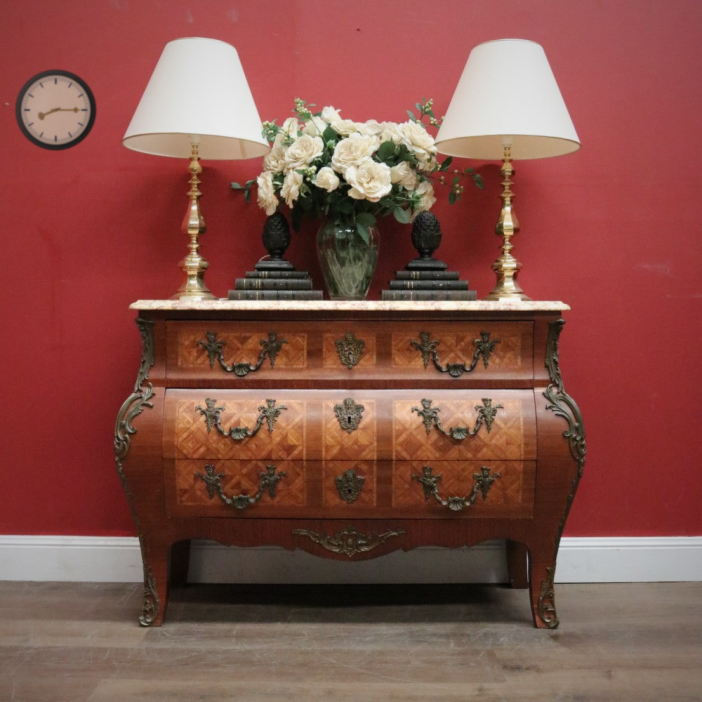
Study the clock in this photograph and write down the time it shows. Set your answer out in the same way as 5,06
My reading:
8,15
